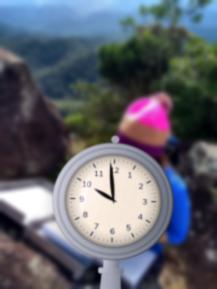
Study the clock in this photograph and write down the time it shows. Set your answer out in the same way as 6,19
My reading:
9,59
